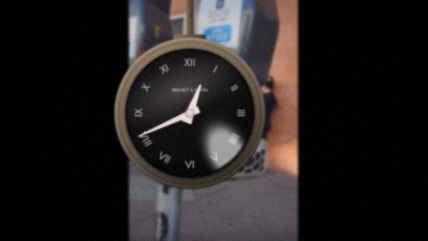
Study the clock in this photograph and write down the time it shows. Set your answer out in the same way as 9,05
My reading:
12,41
